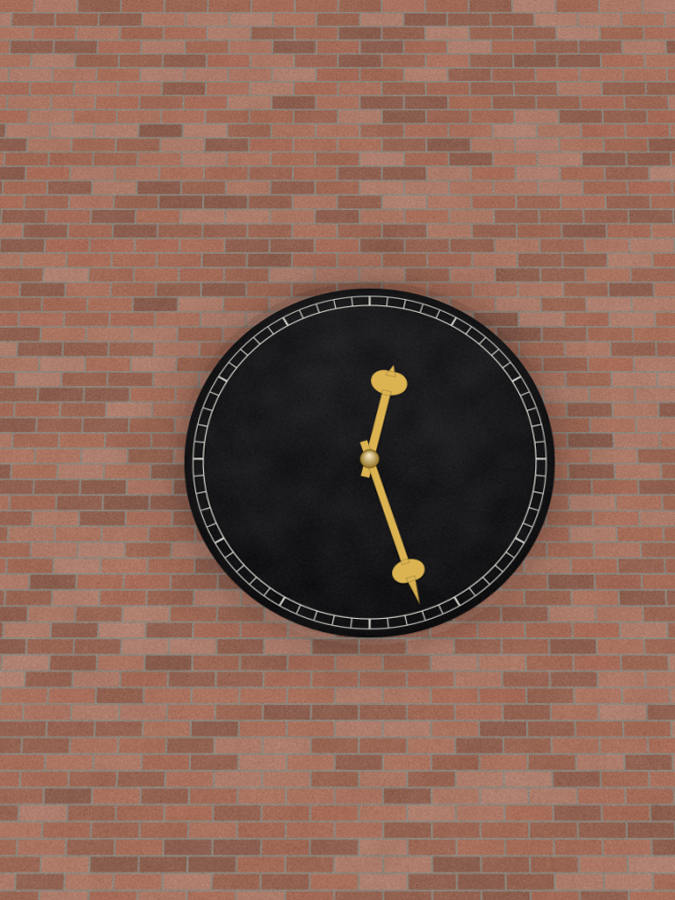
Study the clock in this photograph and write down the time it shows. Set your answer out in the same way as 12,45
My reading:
12,27
